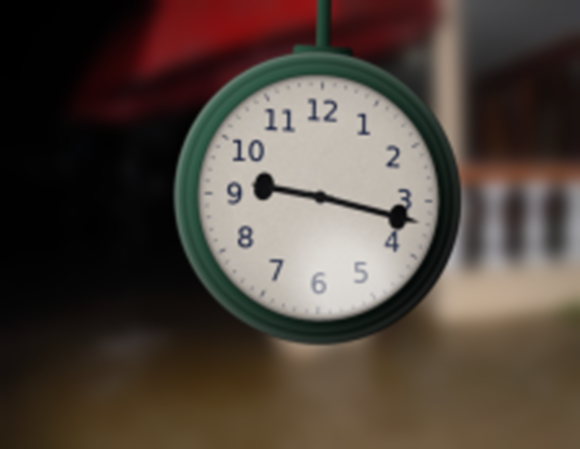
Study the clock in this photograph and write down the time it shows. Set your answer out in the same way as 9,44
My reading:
9,17
